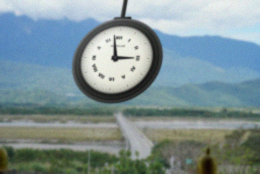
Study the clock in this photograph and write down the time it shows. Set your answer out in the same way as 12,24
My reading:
2,58
